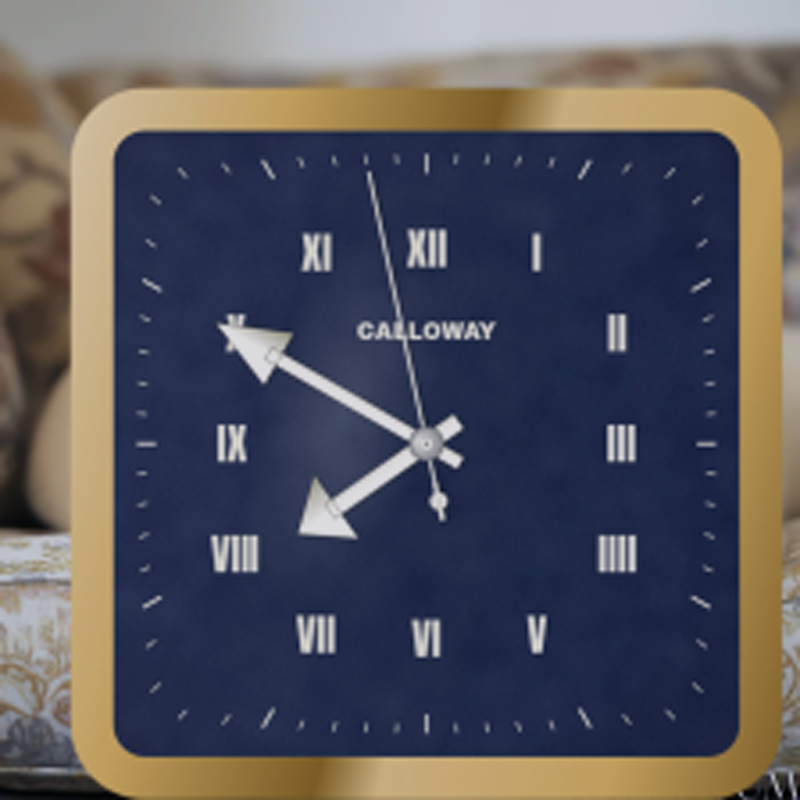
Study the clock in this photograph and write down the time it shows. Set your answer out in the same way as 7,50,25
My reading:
7,49,58
